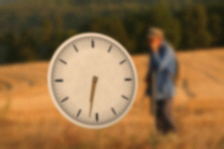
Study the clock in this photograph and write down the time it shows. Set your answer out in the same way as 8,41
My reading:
6,32
